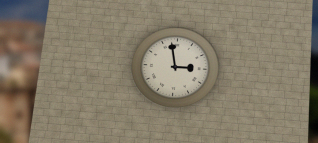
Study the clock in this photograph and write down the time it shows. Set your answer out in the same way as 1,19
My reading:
2,58
